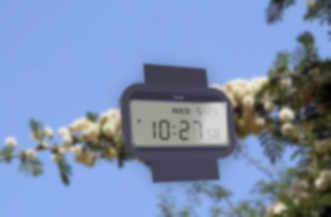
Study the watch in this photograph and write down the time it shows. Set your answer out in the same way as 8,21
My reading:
10,27
